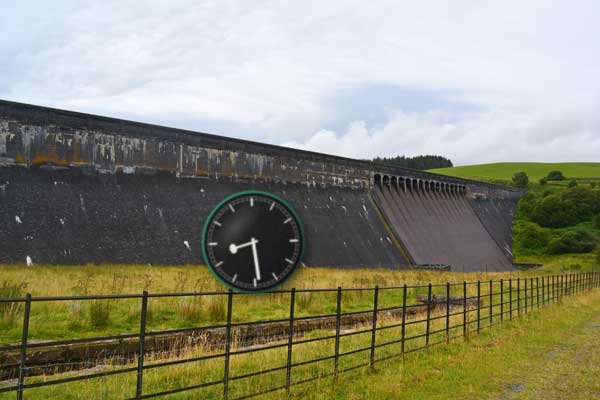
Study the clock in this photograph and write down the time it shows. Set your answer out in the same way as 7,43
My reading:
8,29
